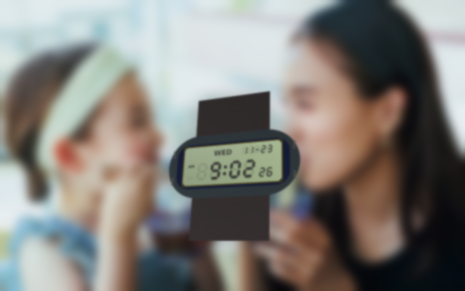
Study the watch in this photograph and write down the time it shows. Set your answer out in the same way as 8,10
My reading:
9,02
